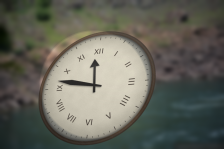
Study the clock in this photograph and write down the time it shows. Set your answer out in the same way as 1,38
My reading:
11,47
